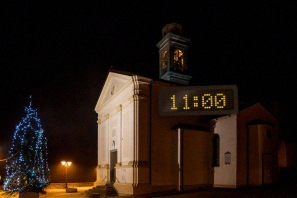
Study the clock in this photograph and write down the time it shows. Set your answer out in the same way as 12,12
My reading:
11,00
